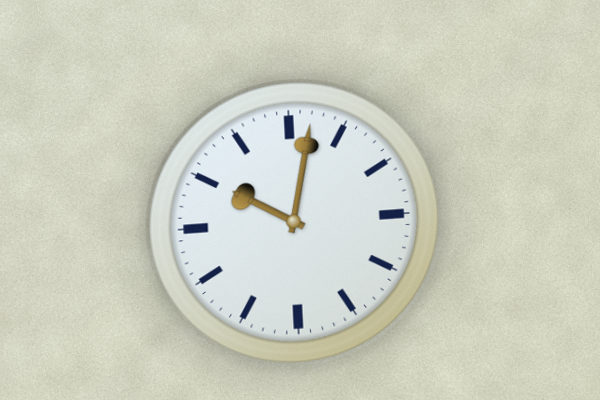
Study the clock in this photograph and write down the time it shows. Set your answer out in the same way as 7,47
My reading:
10,02
